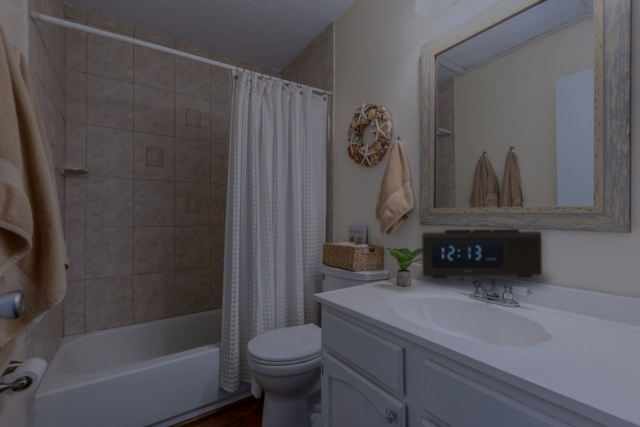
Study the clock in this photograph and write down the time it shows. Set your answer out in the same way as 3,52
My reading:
12,13
